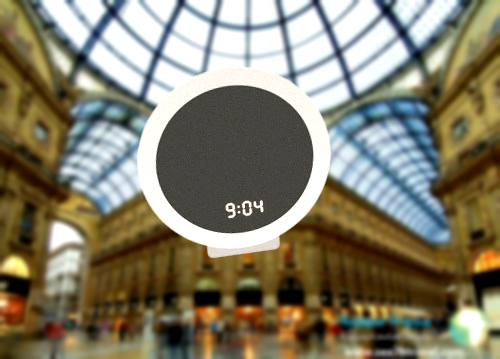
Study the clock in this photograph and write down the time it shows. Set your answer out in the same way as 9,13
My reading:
9,04
